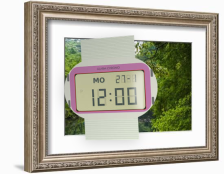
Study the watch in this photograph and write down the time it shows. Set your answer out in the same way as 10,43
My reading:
12,00
